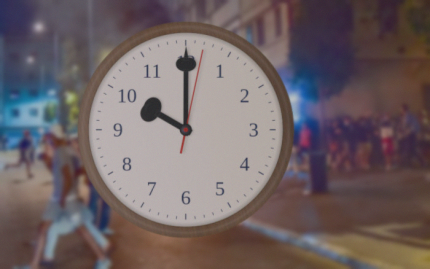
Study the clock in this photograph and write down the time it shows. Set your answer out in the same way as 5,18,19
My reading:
10,00,02
